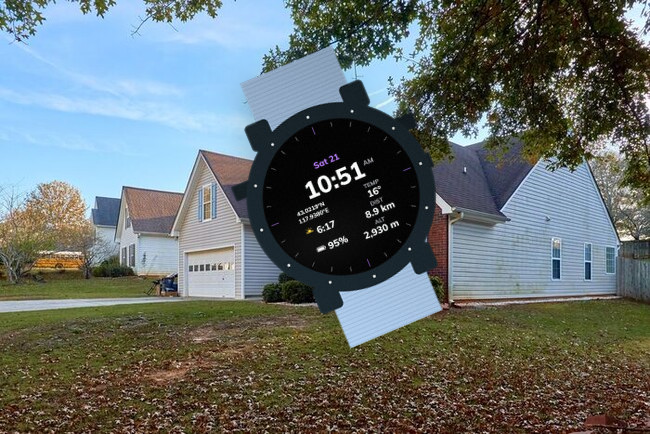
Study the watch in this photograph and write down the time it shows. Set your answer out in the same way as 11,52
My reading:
10,51
